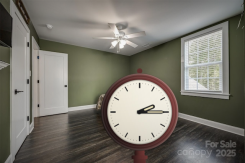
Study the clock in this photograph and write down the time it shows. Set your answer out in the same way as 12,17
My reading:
2,15
